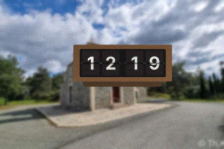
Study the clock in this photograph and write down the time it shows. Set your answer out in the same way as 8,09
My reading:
12,19
